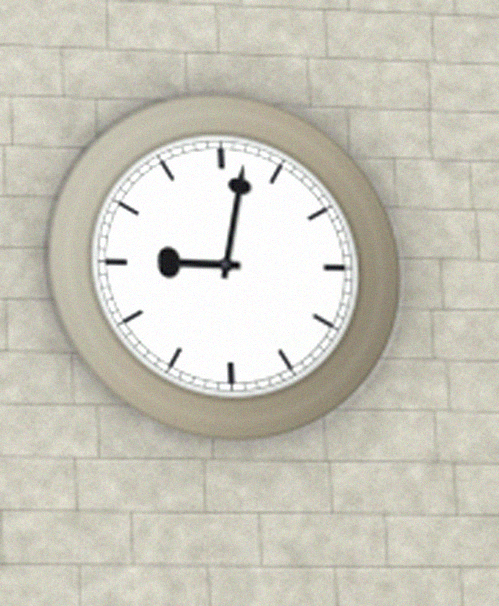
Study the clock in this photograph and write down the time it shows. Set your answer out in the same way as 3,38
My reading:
9,02
